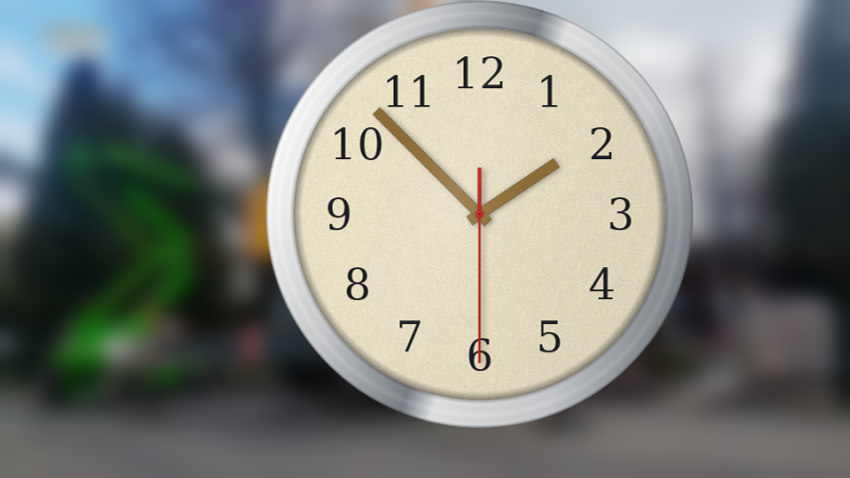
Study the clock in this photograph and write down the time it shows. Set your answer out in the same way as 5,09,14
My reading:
1,52,30
